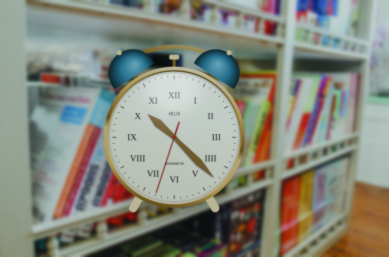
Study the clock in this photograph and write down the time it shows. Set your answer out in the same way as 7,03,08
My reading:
10,22,33
